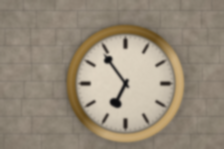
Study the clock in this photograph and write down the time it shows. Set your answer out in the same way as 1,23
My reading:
6,54
